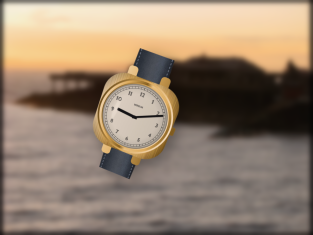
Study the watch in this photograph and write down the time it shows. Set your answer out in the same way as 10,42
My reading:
9,11
